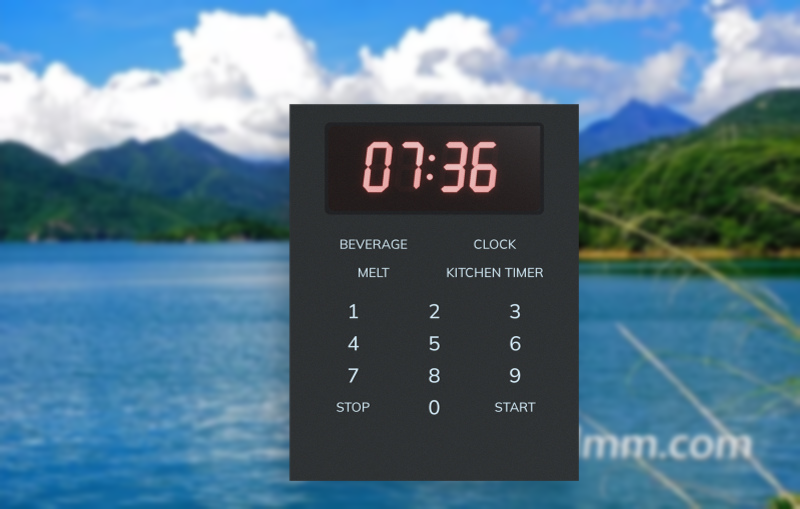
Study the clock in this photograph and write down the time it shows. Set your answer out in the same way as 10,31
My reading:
7,36
